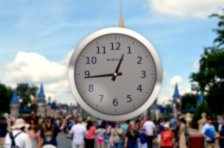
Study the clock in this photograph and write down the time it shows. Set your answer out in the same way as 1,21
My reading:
12,44
